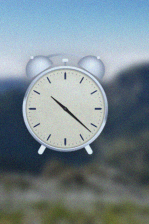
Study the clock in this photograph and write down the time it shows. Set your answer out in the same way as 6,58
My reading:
10,22
